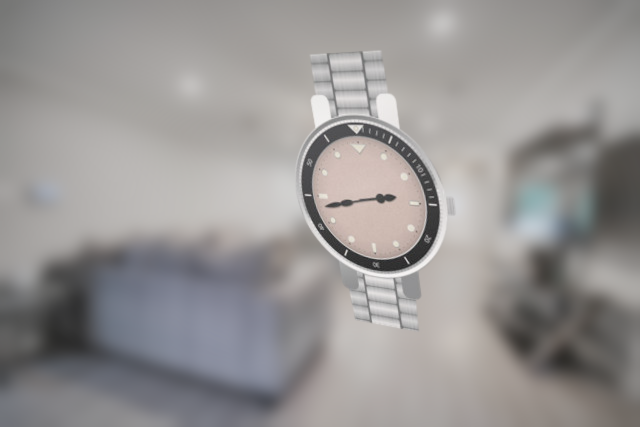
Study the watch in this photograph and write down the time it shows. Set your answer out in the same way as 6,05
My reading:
2,43
